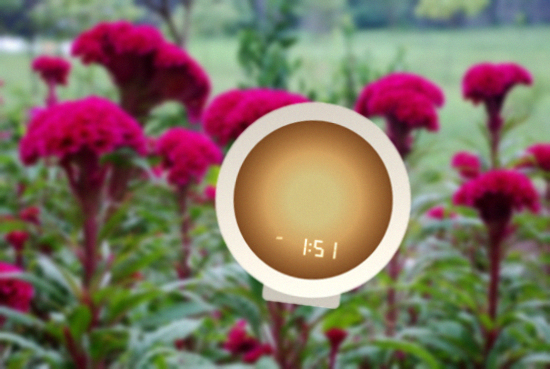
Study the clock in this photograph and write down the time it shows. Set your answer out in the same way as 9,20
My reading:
1,51
